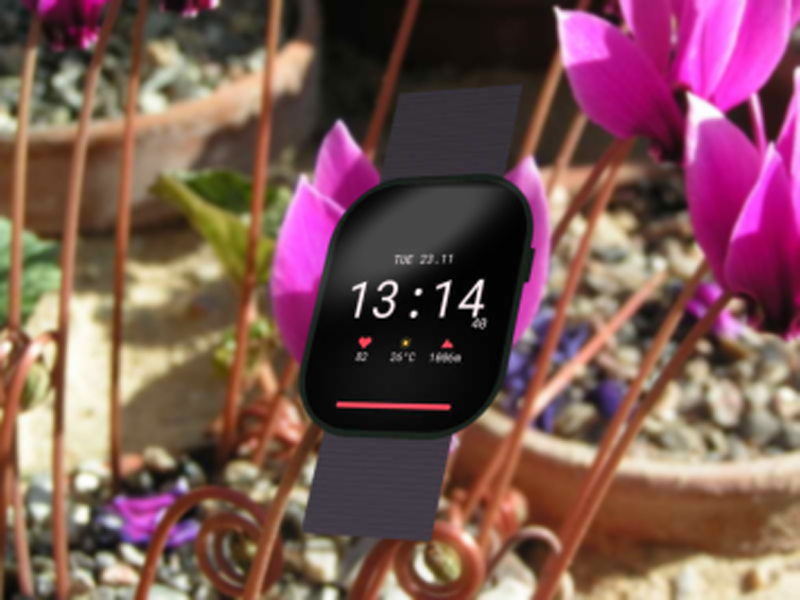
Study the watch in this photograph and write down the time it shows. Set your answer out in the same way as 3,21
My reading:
13,14
